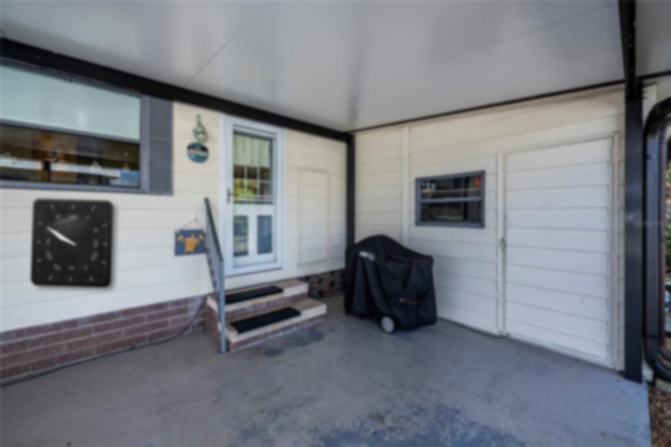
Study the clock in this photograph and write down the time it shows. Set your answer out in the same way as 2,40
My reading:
9,50
